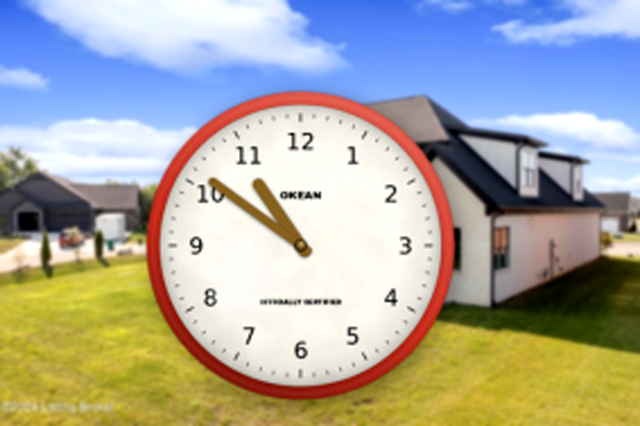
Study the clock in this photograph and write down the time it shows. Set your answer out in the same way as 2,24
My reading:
10,51
